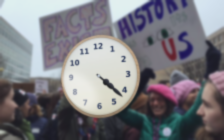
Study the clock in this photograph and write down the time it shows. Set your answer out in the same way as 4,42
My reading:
4,22
